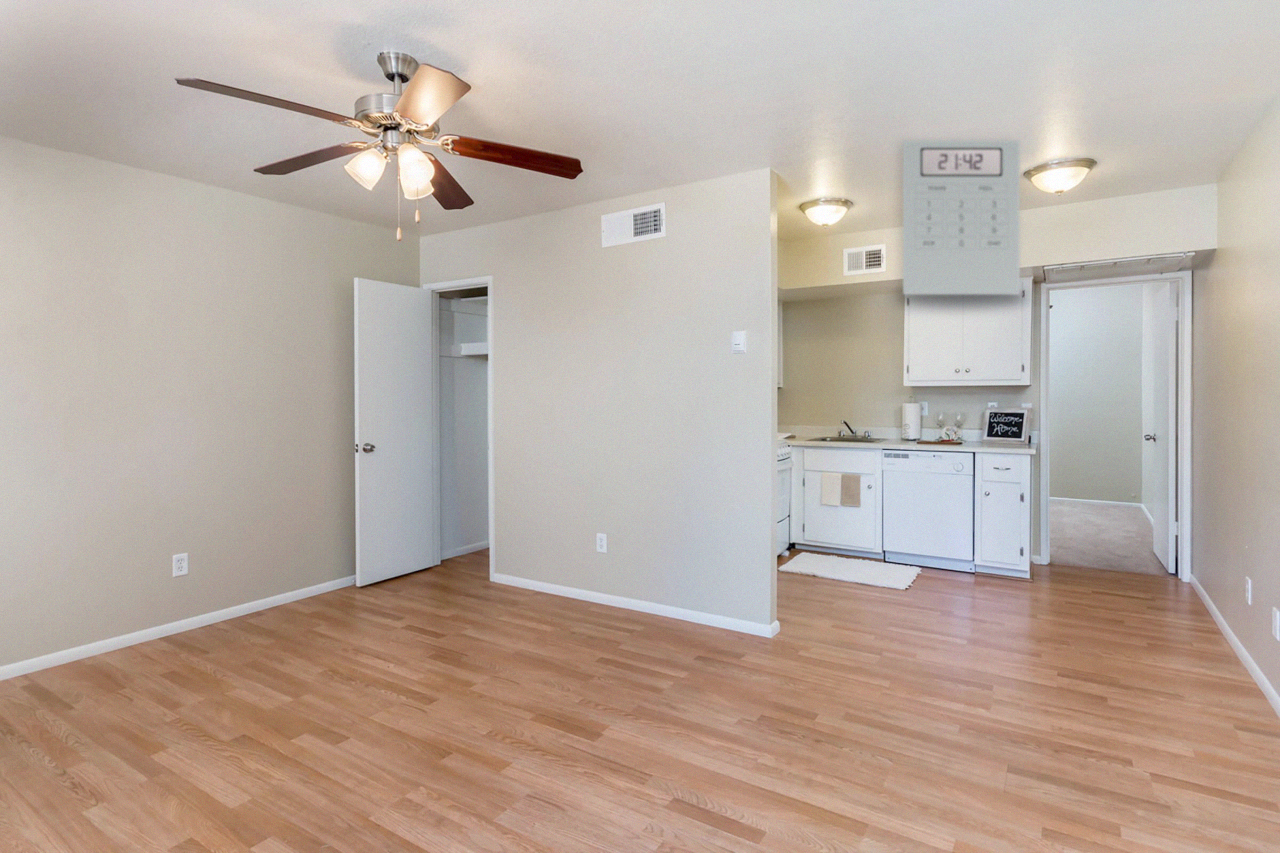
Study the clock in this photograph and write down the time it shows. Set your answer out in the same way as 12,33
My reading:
21,42
